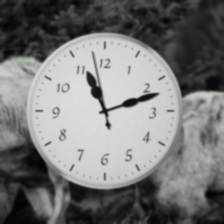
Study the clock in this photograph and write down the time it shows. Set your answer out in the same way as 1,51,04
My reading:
11,11,58
